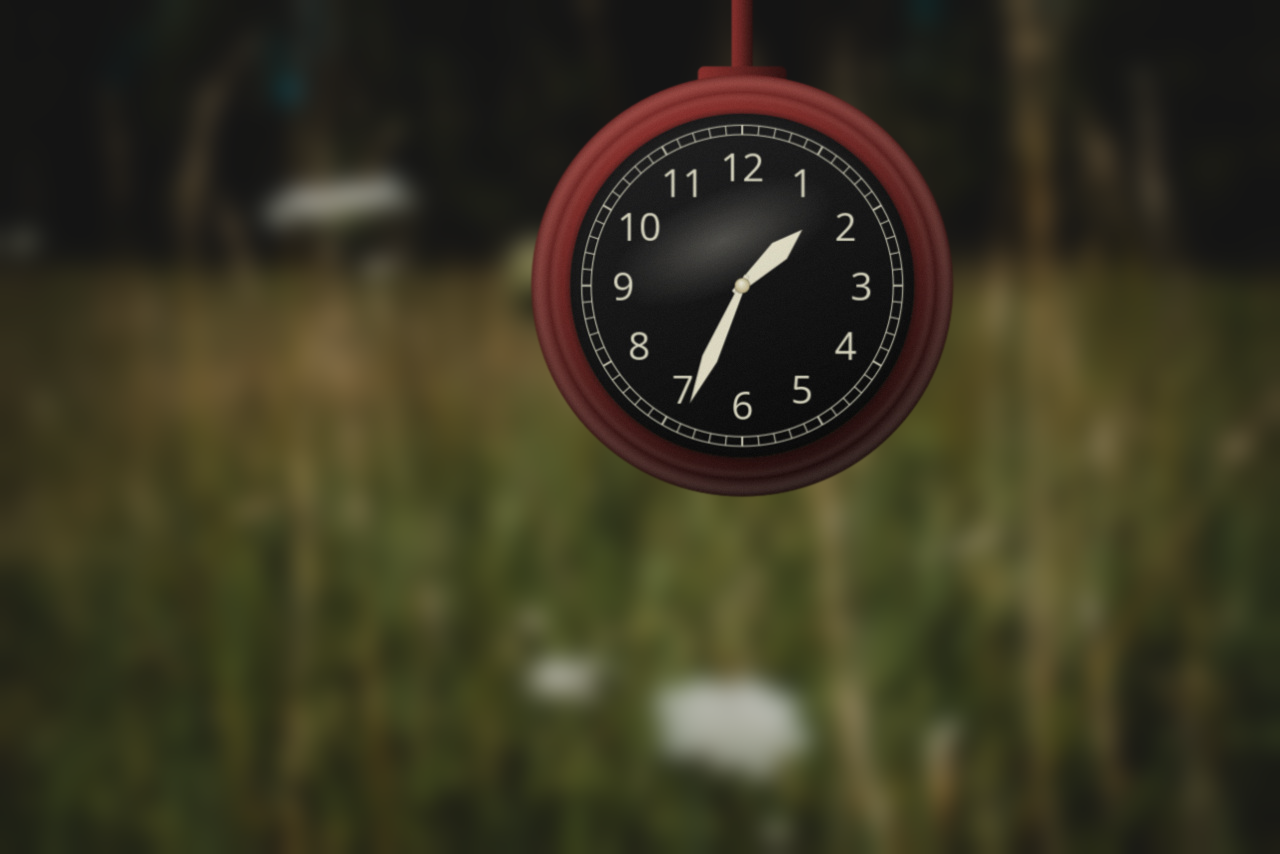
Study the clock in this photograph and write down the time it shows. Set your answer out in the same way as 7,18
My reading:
1,34
